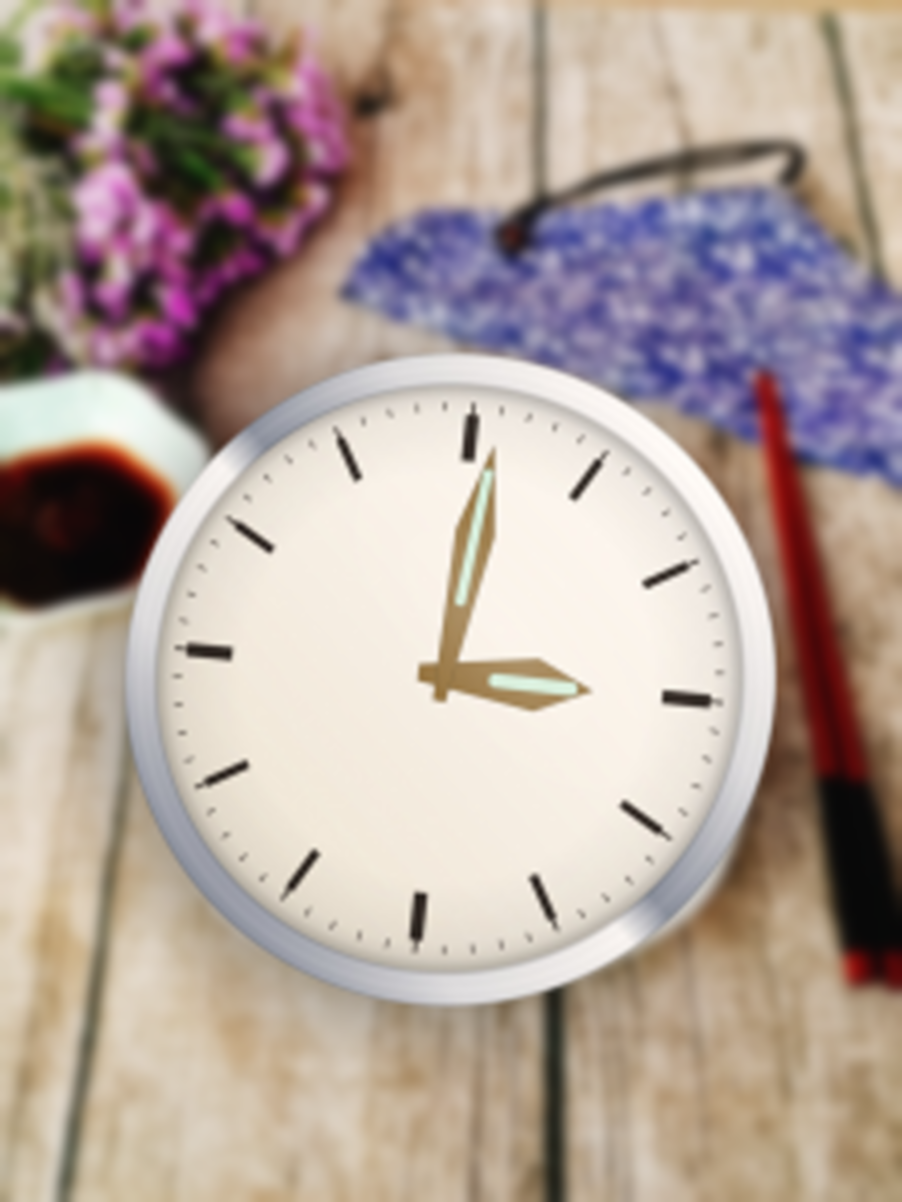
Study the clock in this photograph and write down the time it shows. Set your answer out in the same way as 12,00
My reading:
3,01
